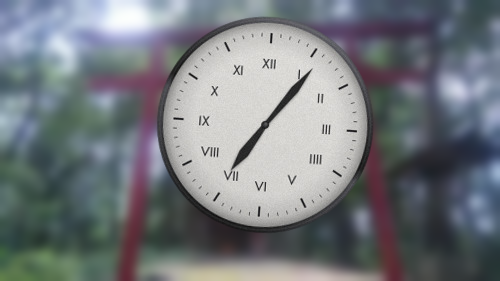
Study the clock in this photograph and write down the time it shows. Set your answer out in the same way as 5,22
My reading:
7,06
